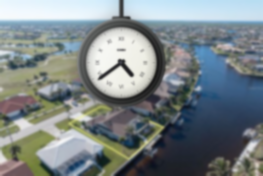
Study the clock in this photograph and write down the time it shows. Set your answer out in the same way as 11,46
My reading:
4,39
